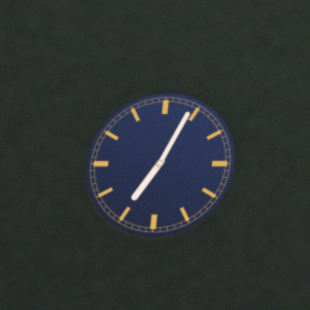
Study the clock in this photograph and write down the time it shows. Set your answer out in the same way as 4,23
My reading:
7,04
